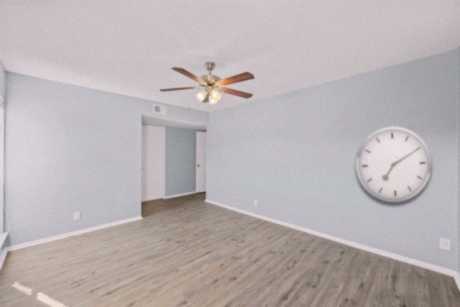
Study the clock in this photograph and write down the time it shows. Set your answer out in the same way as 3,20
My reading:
7,10
